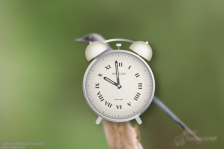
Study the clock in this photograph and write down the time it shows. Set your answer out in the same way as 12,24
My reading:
9,59
